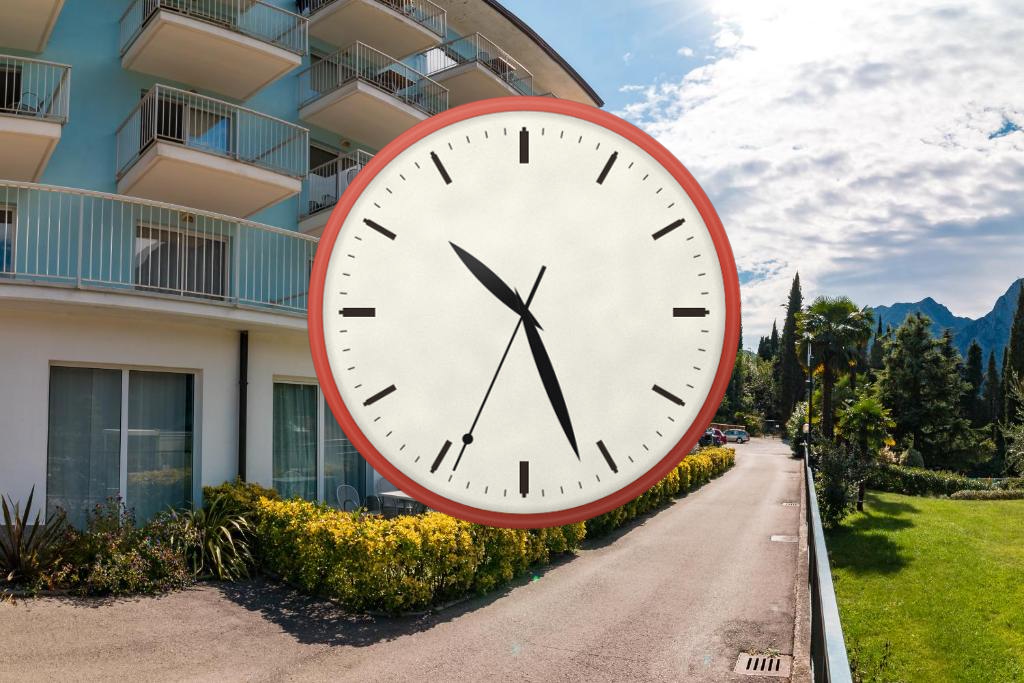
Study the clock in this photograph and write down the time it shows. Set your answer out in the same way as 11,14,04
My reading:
10,26,34
